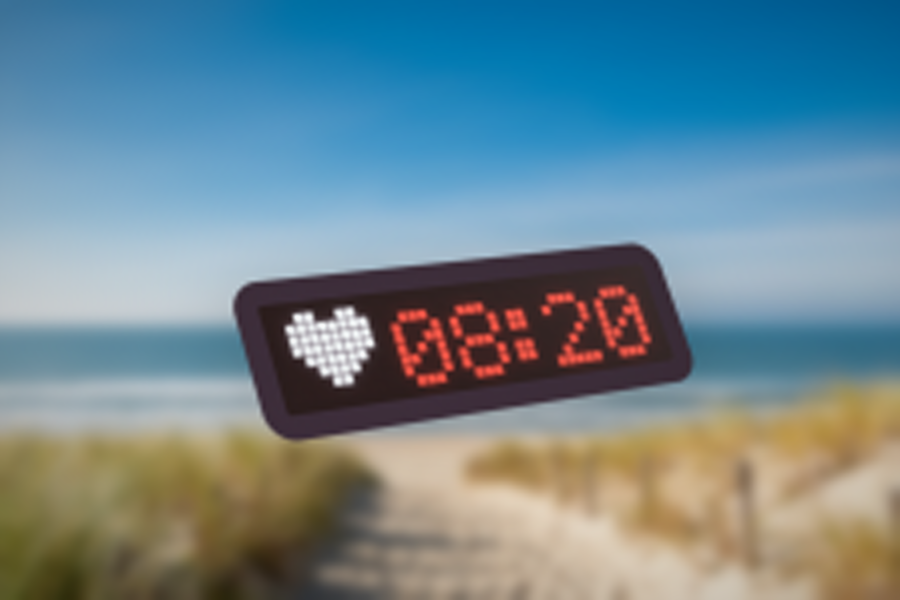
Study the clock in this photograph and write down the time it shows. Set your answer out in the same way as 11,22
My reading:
8,20
